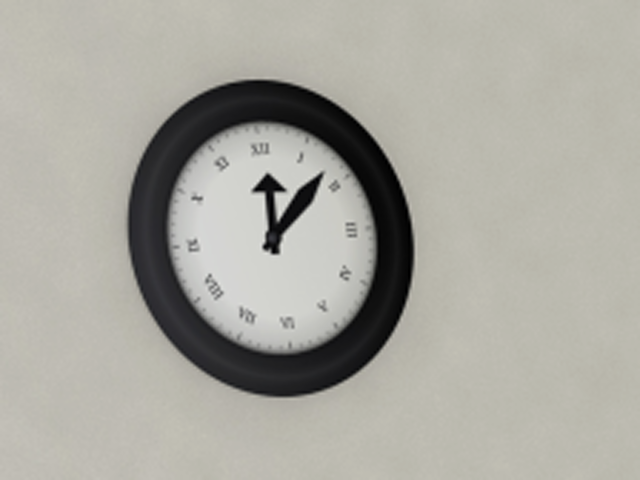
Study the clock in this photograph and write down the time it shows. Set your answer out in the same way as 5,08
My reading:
12,08
